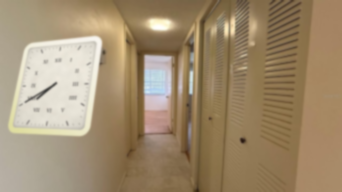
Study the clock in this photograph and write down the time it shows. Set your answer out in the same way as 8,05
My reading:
7,40
